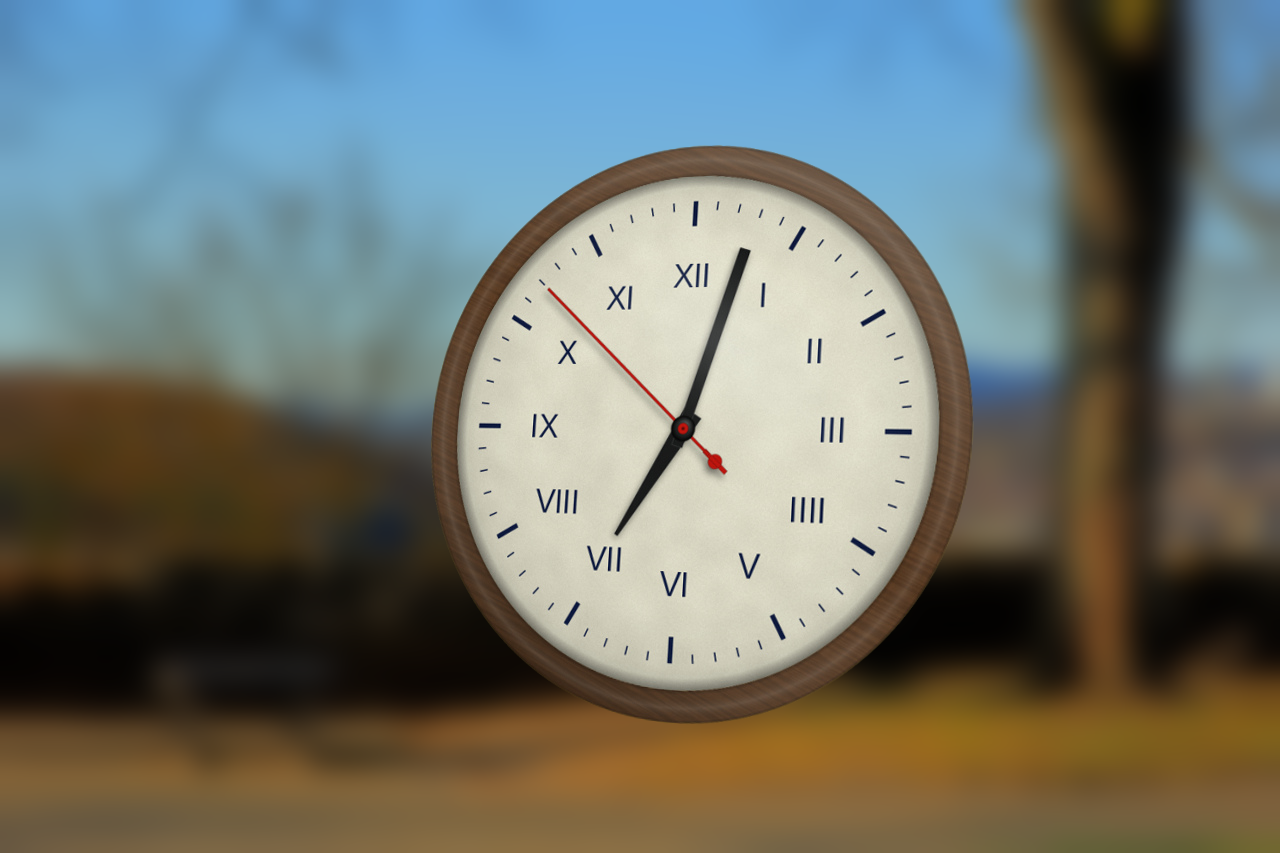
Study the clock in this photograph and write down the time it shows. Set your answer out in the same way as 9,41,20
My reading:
7,02,52
